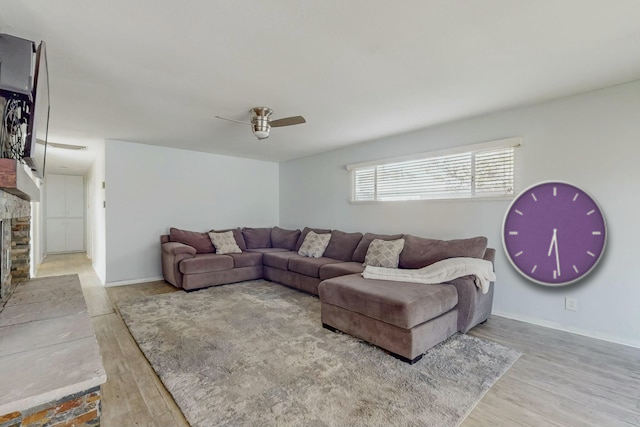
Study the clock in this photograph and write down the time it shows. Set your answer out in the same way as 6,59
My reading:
6,29
